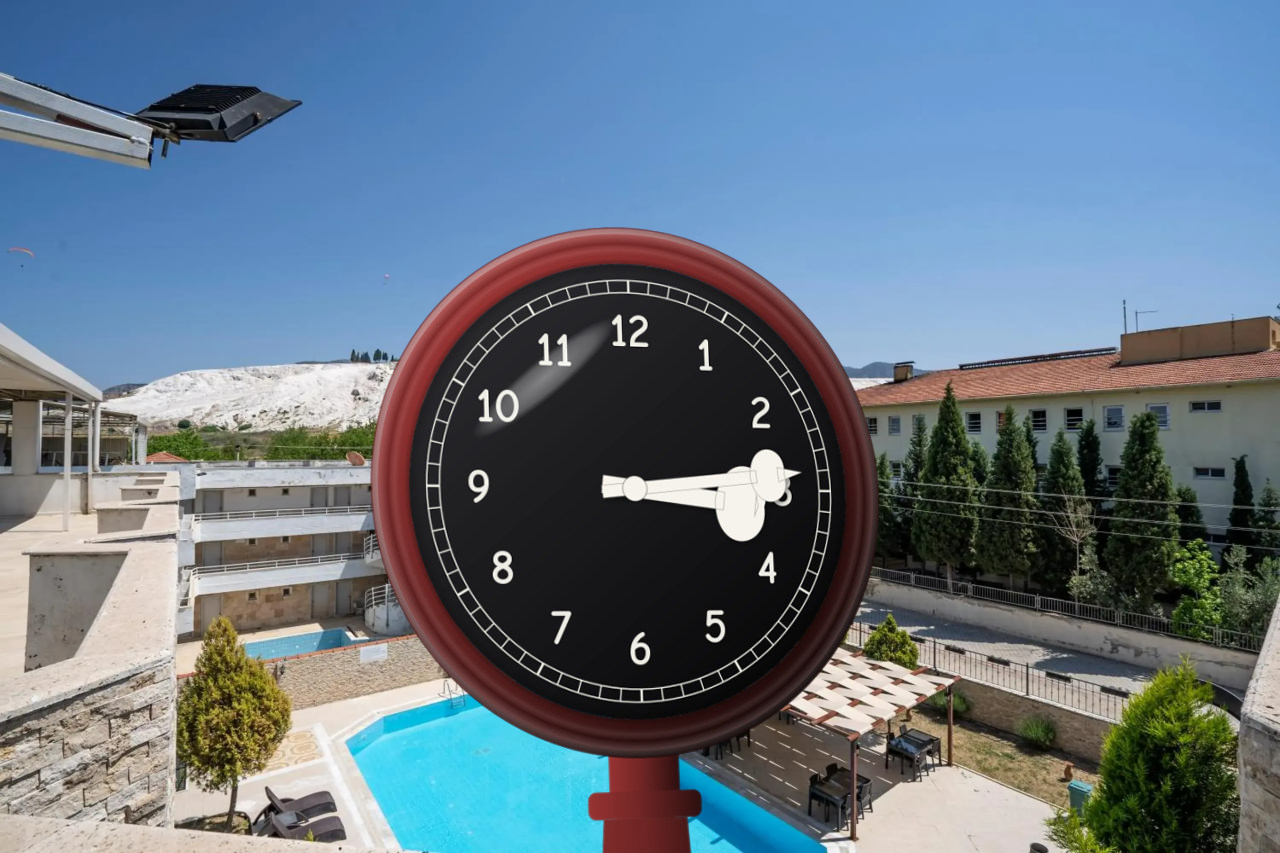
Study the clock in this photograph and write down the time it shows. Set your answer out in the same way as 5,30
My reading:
3,14
